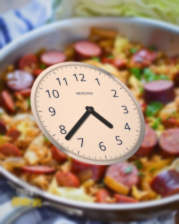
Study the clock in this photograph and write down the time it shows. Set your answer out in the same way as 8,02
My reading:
4,38
